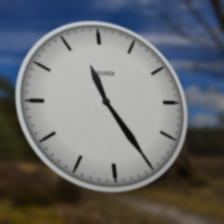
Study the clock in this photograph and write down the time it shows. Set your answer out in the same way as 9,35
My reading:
11,25
